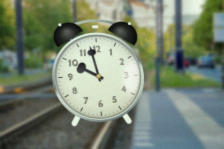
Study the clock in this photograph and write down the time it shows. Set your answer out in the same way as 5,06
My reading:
9,58
